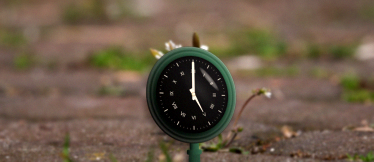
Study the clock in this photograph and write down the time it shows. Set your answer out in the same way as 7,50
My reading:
5,00
